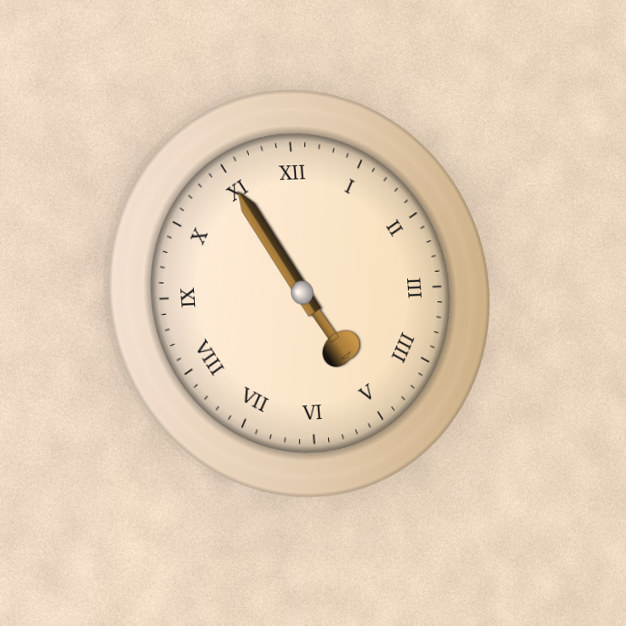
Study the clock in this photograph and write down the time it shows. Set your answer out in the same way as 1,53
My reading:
4,55
